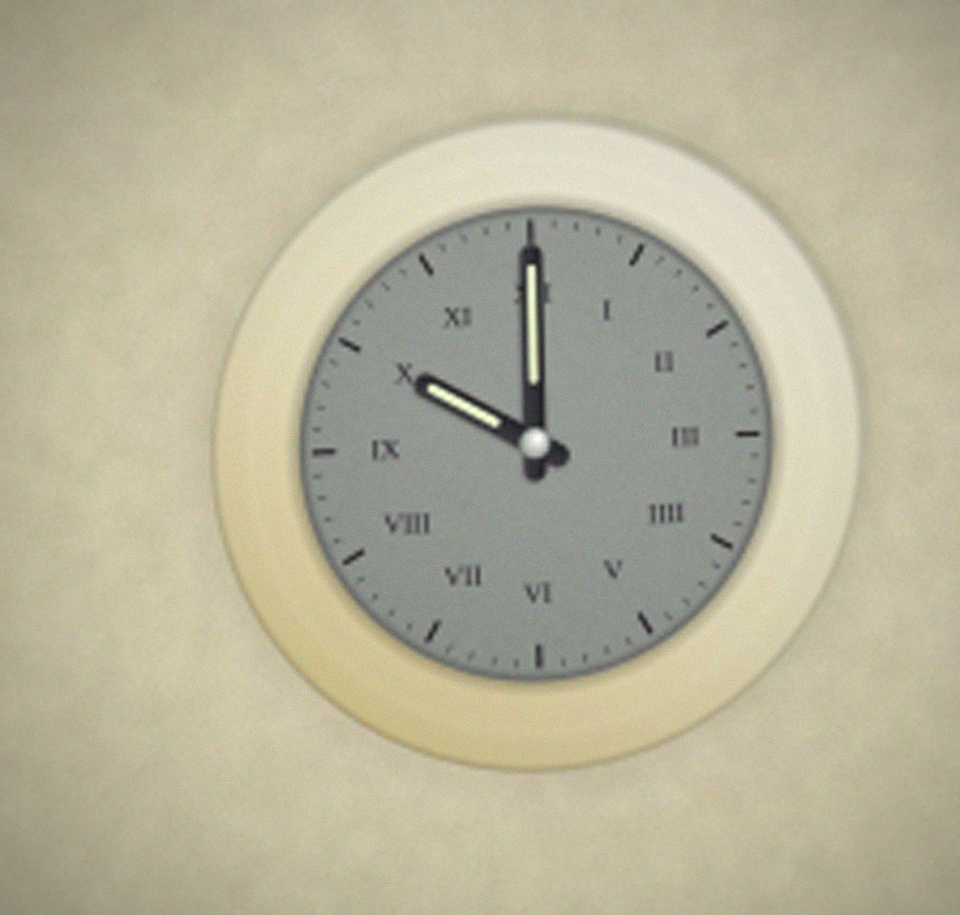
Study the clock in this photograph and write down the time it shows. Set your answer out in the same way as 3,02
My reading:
10,00
